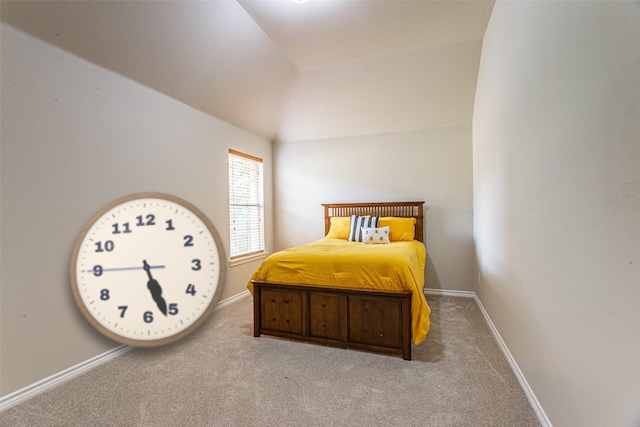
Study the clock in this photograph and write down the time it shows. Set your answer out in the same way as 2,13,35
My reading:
5,26,45
